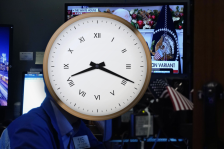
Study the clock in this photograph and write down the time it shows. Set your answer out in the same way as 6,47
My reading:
8,19
